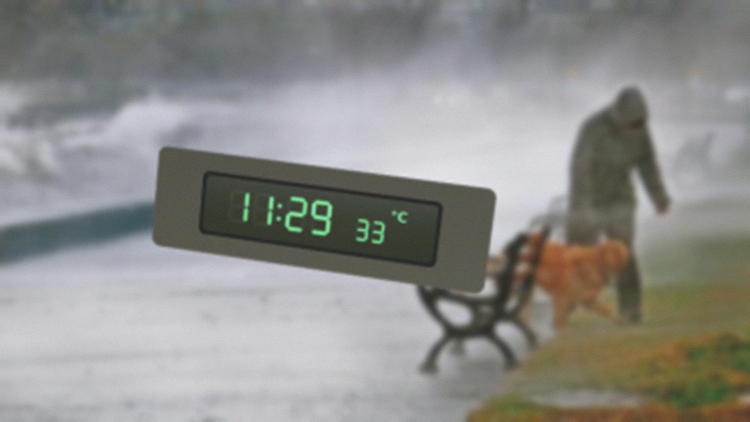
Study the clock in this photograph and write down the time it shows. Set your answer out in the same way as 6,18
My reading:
11,29
